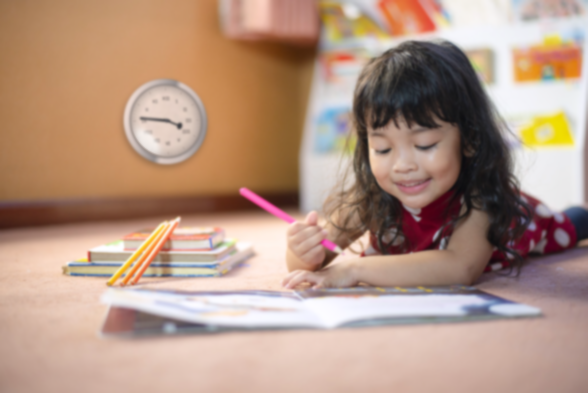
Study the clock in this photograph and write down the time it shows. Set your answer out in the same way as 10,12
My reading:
3,46
